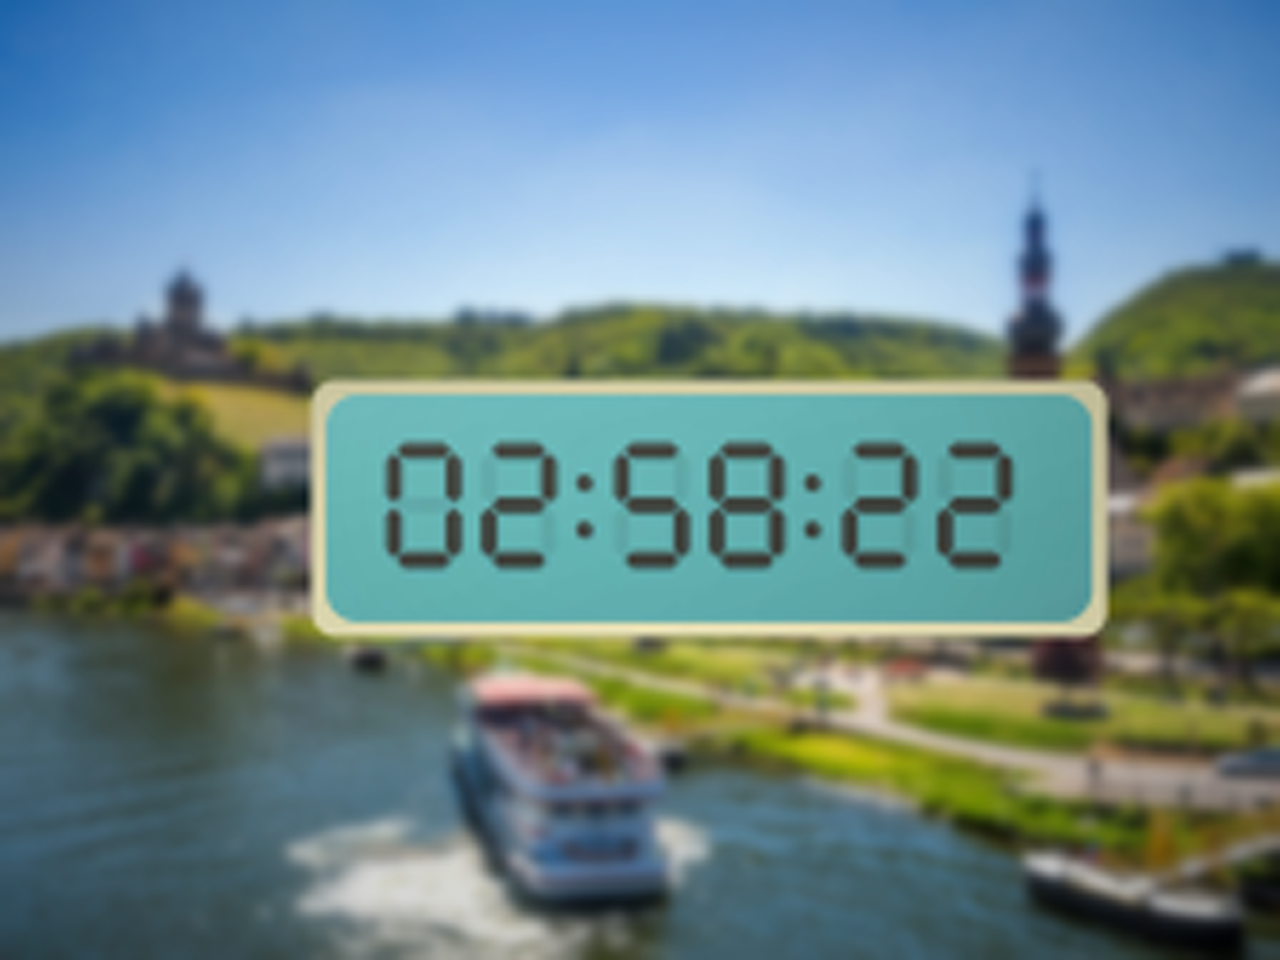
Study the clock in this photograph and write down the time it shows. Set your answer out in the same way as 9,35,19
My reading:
2,58,22
